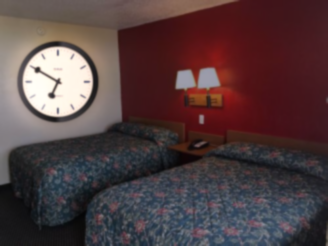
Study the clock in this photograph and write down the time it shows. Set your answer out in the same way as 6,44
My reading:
6,50
